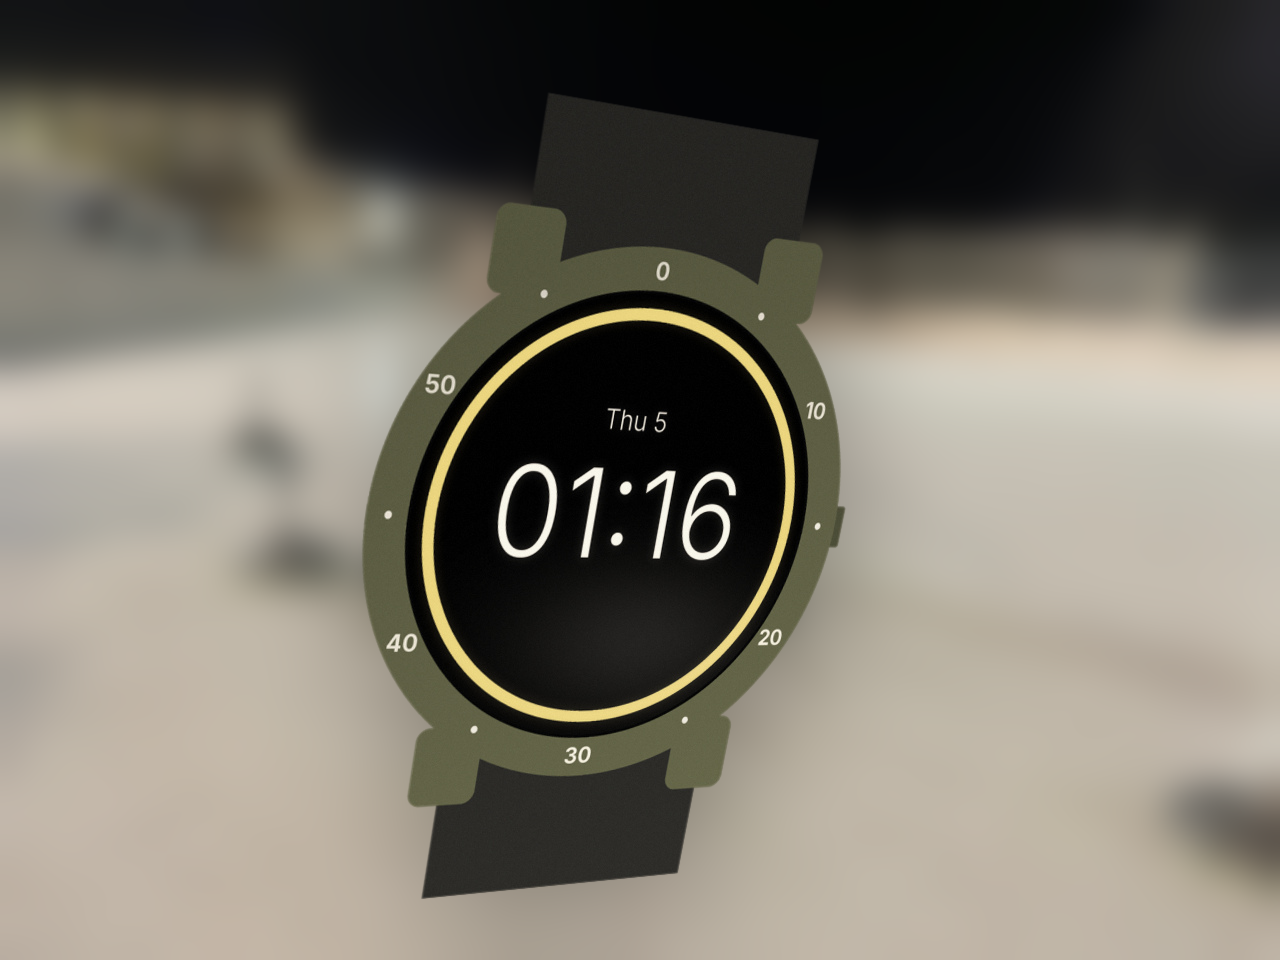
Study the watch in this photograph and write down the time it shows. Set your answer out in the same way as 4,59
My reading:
1,16
